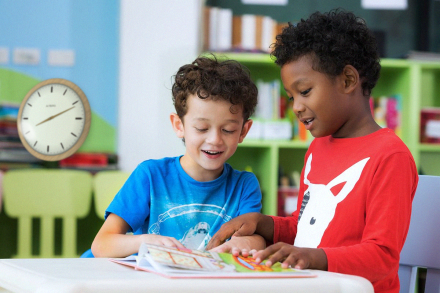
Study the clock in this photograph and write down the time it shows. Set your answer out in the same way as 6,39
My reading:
8,11
